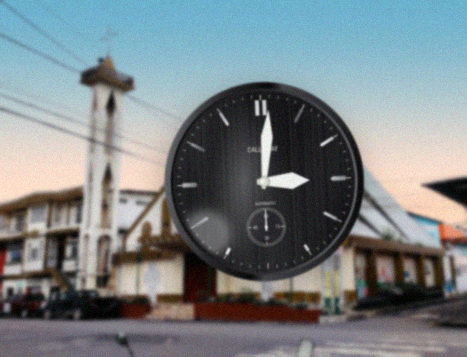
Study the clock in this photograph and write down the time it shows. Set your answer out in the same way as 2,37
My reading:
3,01
